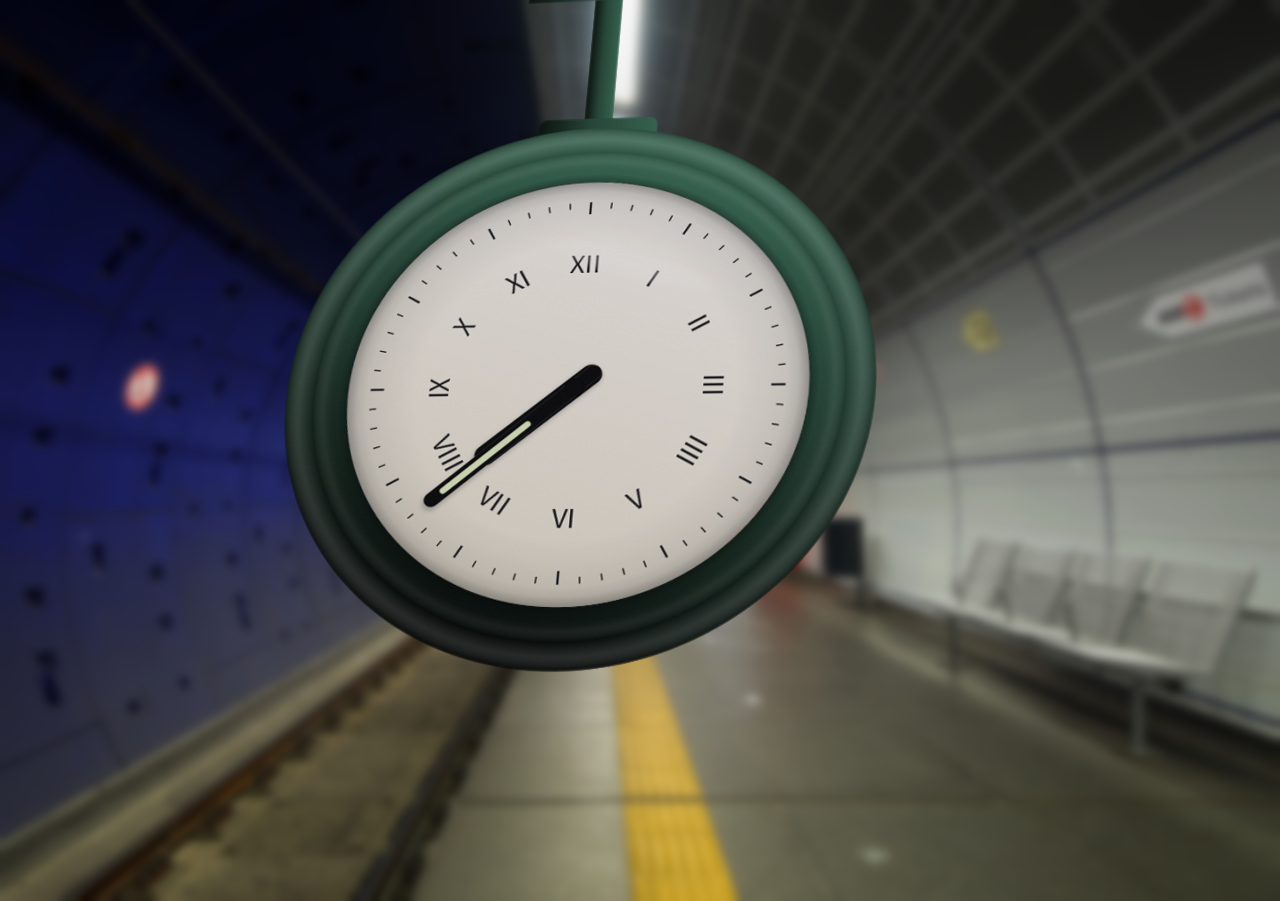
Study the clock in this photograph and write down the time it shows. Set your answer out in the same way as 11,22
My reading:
7,38
